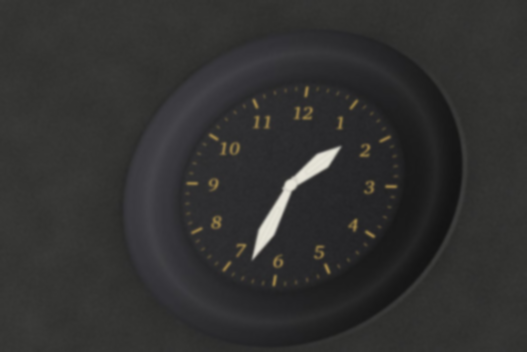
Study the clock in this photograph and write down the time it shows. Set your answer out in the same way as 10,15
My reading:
1,33
